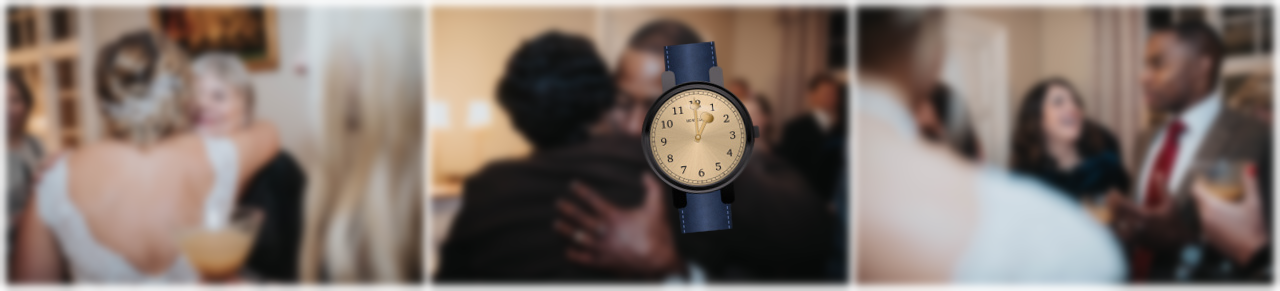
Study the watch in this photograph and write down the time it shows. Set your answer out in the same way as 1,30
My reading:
1,00
